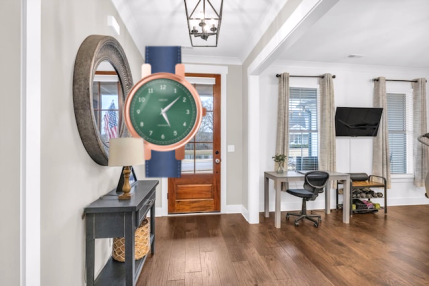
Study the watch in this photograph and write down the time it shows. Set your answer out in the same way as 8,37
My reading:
5,08
